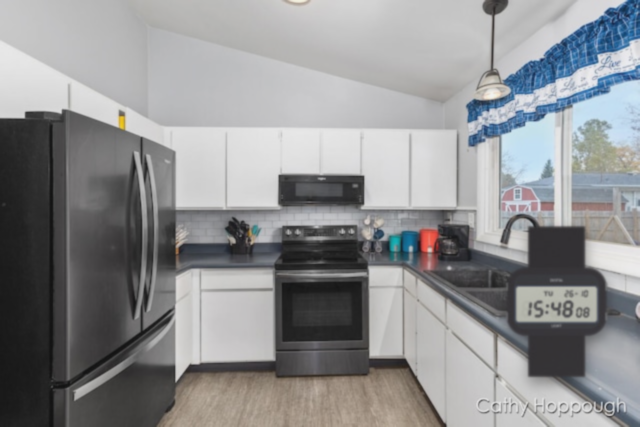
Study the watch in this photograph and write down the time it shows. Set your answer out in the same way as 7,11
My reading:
15,48
